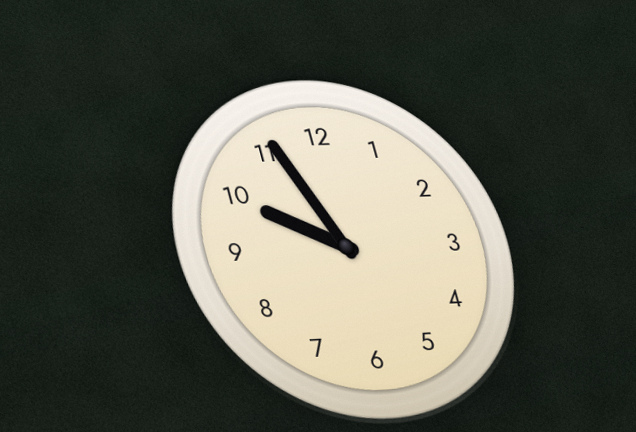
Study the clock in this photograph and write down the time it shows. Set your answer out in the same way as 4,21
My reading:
9,56
